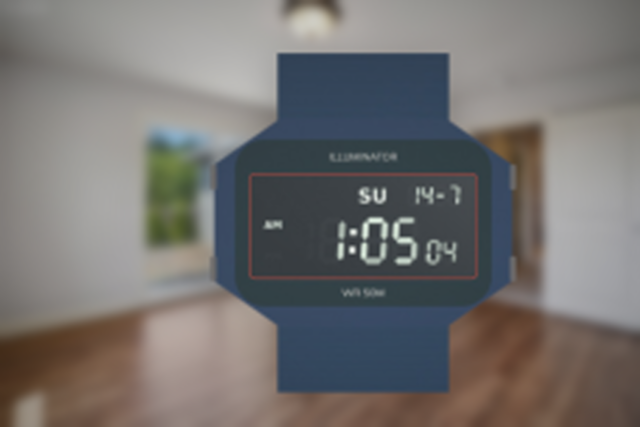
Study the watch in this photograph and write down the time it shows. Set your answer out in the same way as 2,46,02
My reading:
1,05,04
